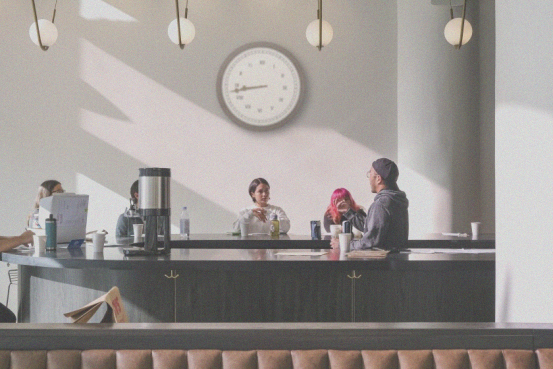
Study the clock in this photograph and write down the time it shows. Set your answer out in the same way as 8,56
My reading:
8,43
